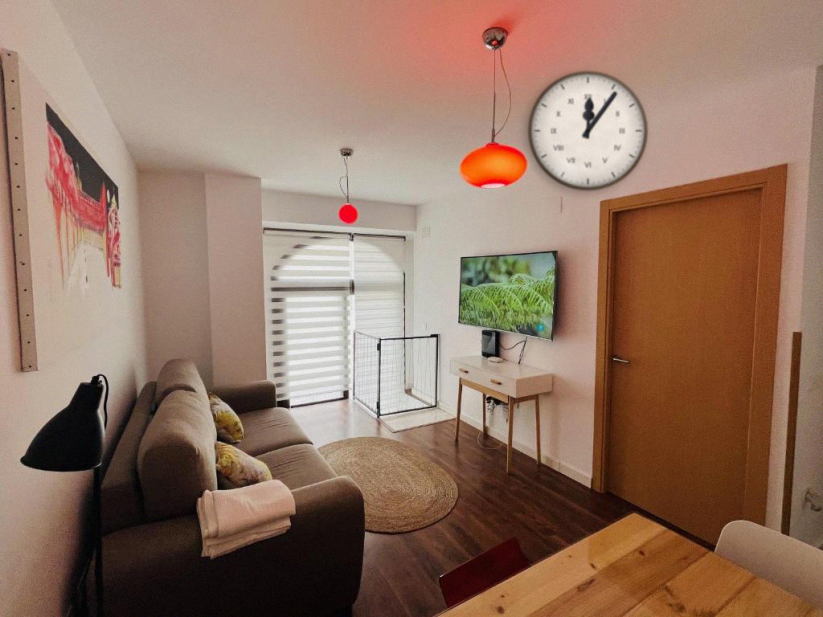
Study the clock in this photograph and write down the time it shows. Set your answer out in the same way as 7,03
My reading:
12,06
